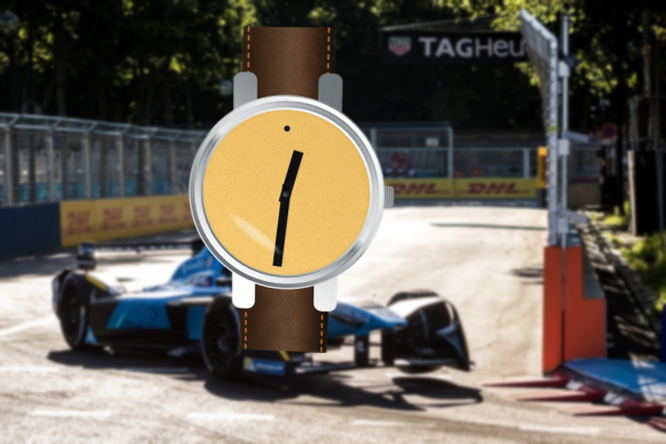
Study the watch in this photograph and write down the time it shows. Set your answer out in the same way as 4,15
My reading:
12,31
